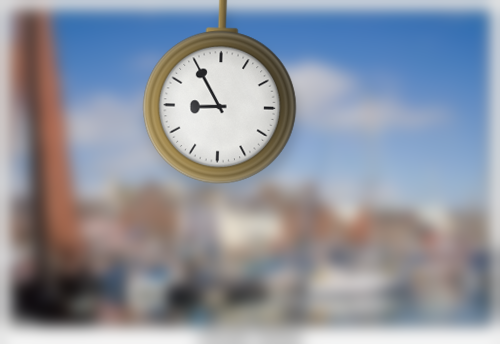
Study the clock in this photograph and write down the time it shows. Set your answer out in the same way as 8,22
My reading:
8,55
